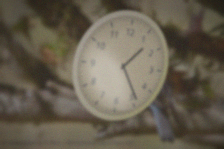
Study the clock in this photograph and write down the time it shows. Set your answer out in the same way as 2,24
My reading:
1,24
